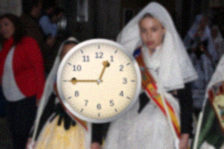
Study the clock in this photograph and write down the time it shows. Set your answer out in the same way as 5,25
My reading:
12,45
